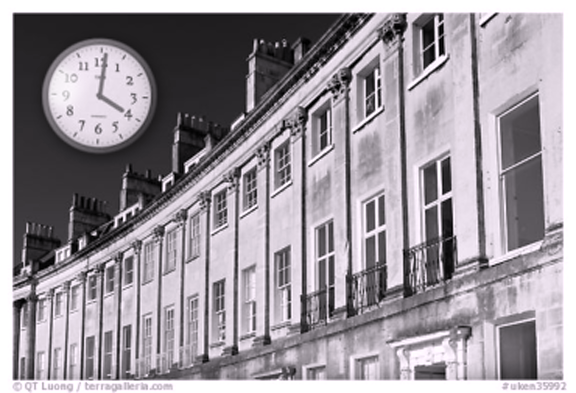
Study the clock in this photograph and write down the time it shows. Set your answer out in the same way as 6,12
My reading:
4,01
